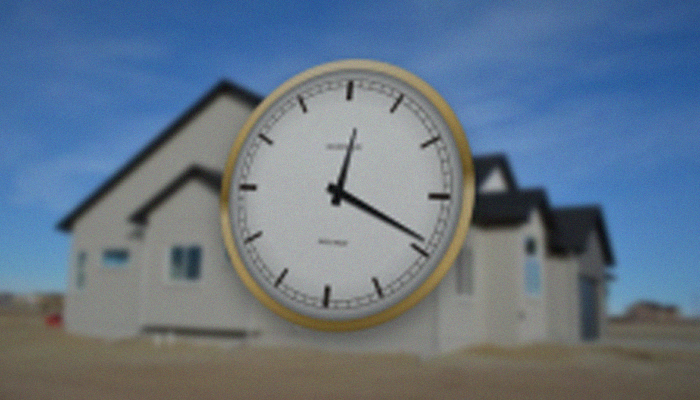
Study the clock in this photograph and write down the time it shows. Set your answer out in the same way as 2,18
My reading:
12,19
